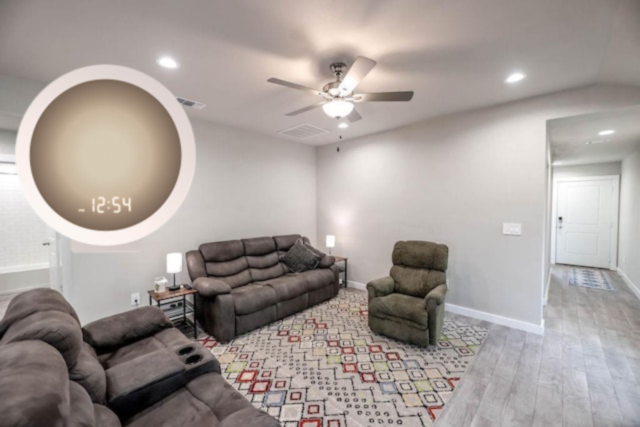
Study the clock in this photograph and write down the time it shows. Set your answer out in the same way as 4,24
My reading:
12,54
